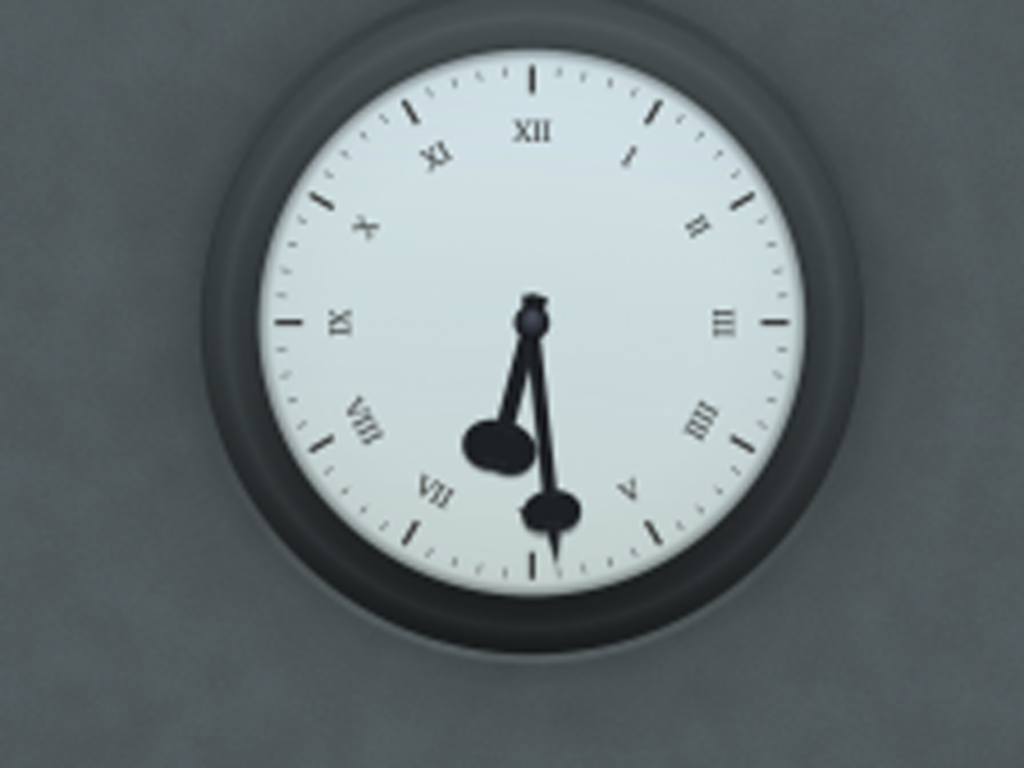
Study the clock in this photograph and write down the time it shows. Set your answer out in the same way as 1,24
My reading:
6,29
